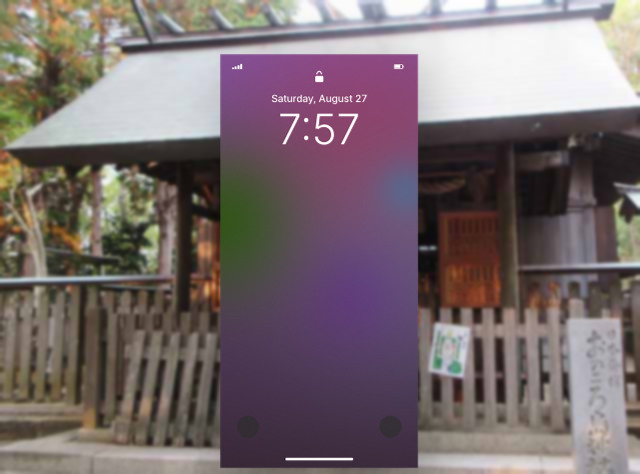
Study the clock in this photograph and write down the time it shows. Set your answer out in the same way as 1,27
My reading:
7,57
